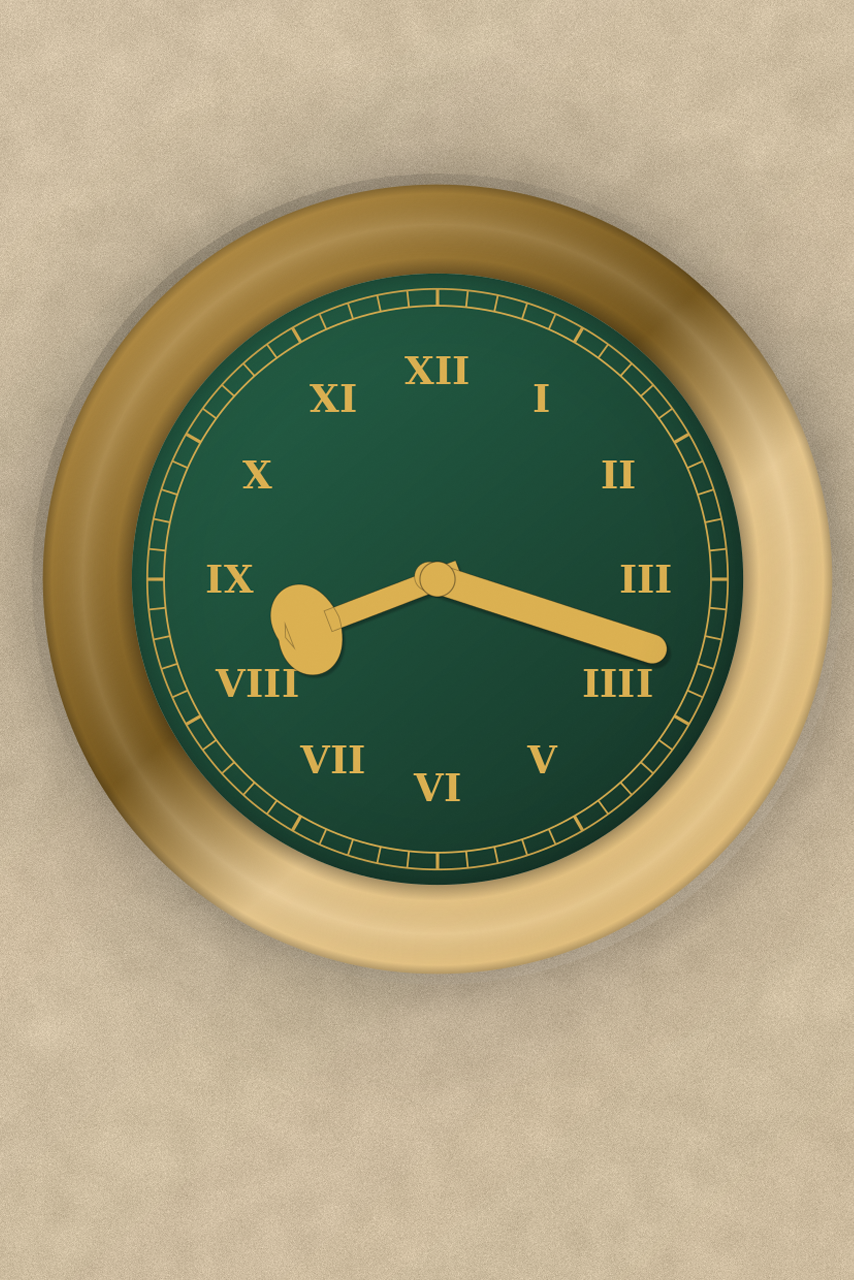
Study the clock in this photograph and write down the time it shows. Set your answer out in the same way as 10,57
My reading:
8,18
